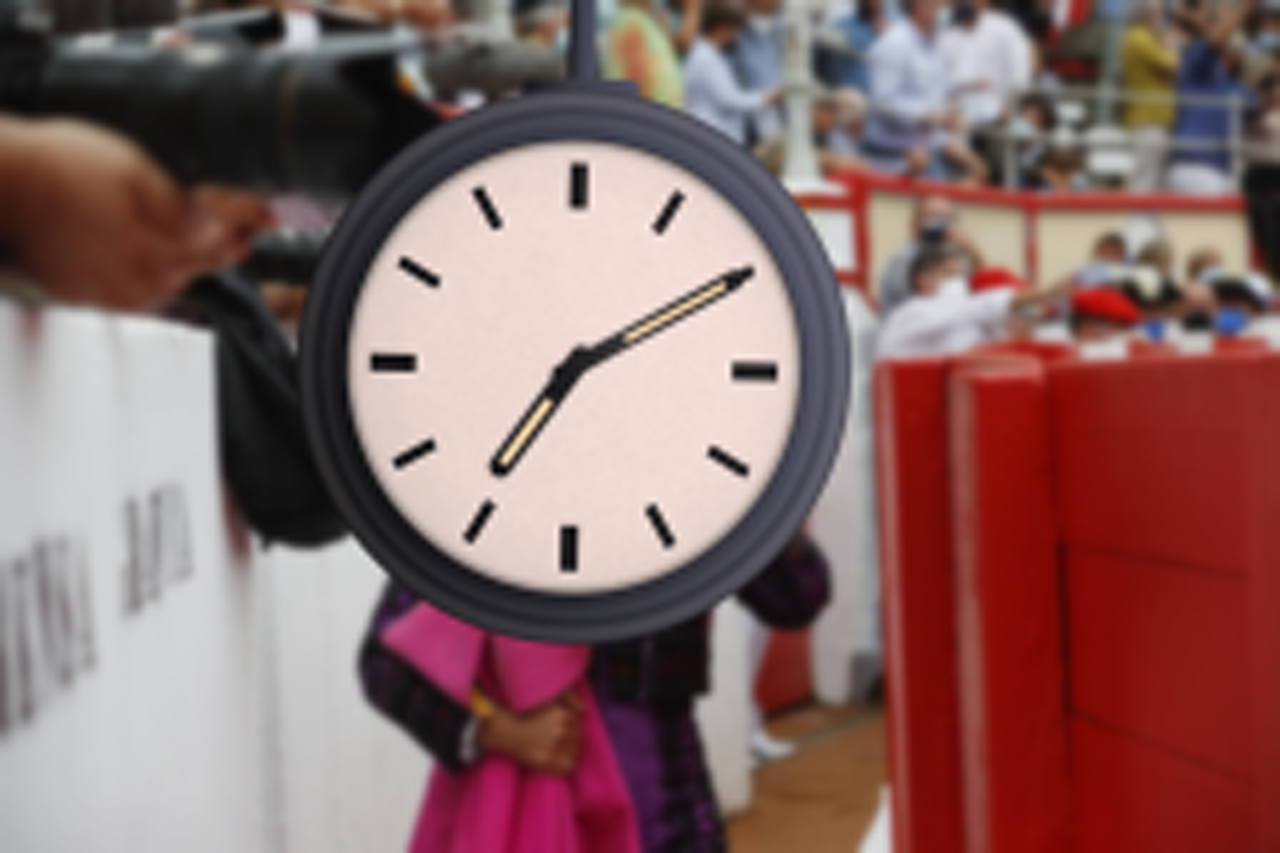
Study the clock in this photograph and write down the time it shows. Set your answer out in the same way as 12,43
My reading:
7,10
